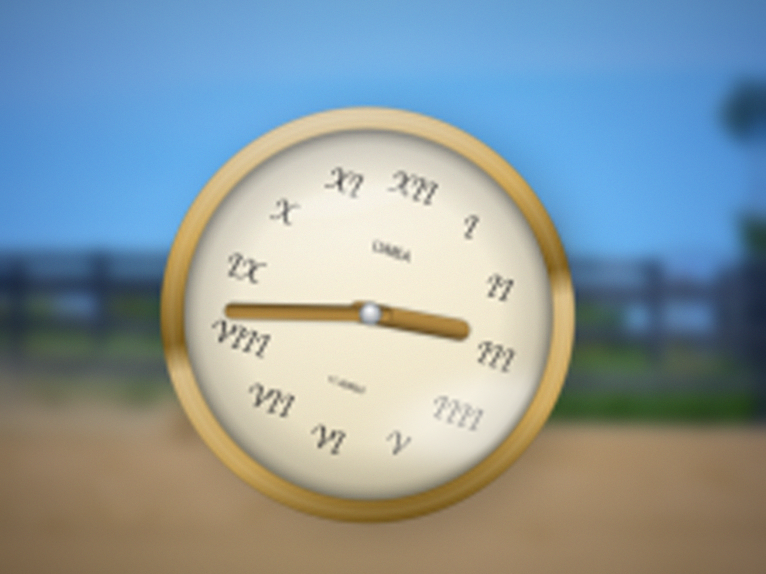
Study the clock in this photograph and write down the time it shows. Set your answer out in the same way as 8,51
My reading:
2,42
